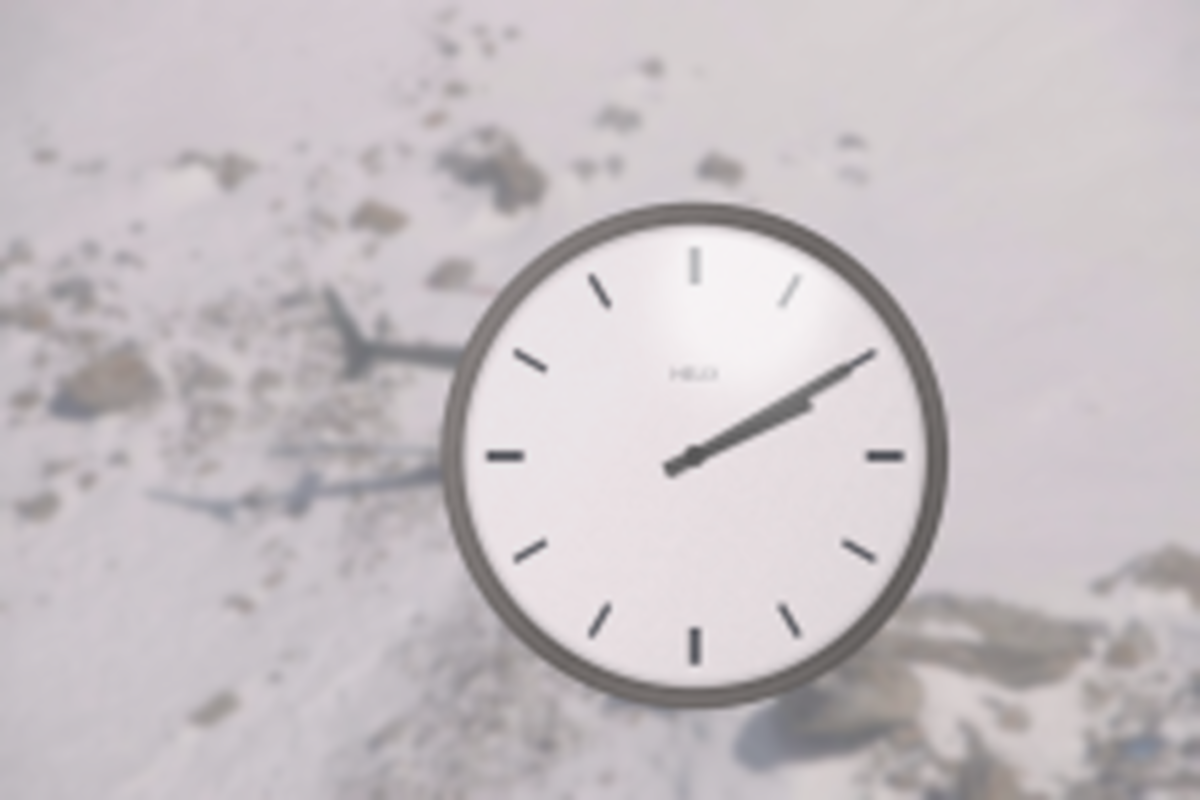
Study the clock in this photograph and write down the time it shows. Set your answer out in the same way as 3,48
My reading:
2,10
